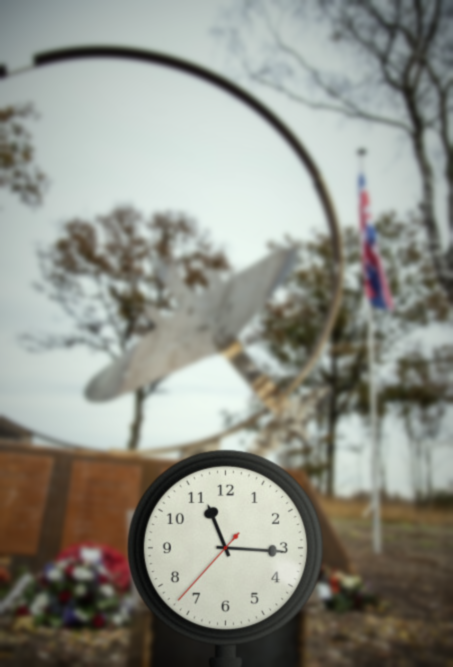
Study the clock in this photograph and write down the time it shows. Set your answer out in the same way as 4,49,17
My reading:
11,15,37
